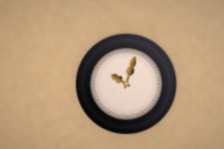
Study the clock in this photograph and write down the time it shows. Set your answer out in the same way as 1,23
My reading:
10,03
